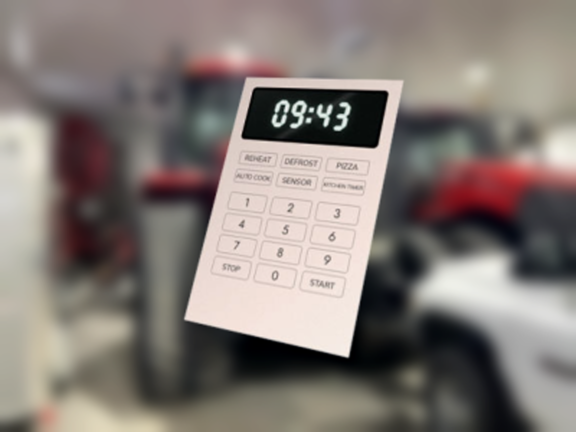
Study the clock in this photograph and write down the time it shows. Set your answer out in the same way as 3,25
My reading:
9,43
